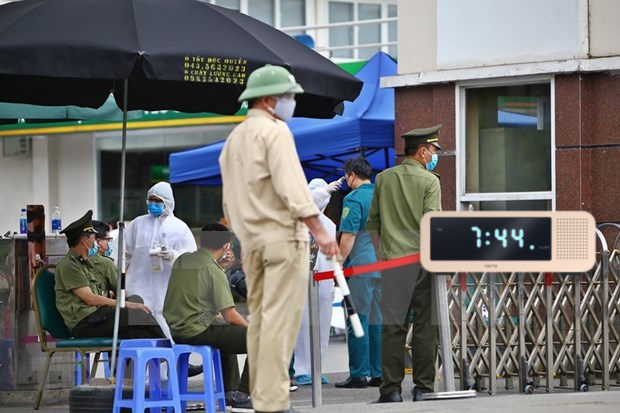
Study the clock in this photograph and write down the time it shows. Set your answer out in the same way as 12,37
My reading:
7,44
